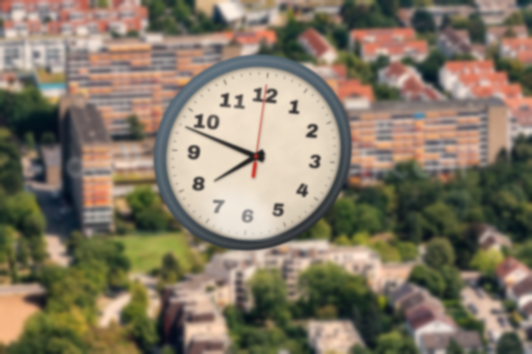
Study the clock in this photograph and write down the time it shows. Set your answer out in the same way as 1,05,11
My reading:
7,48,00
